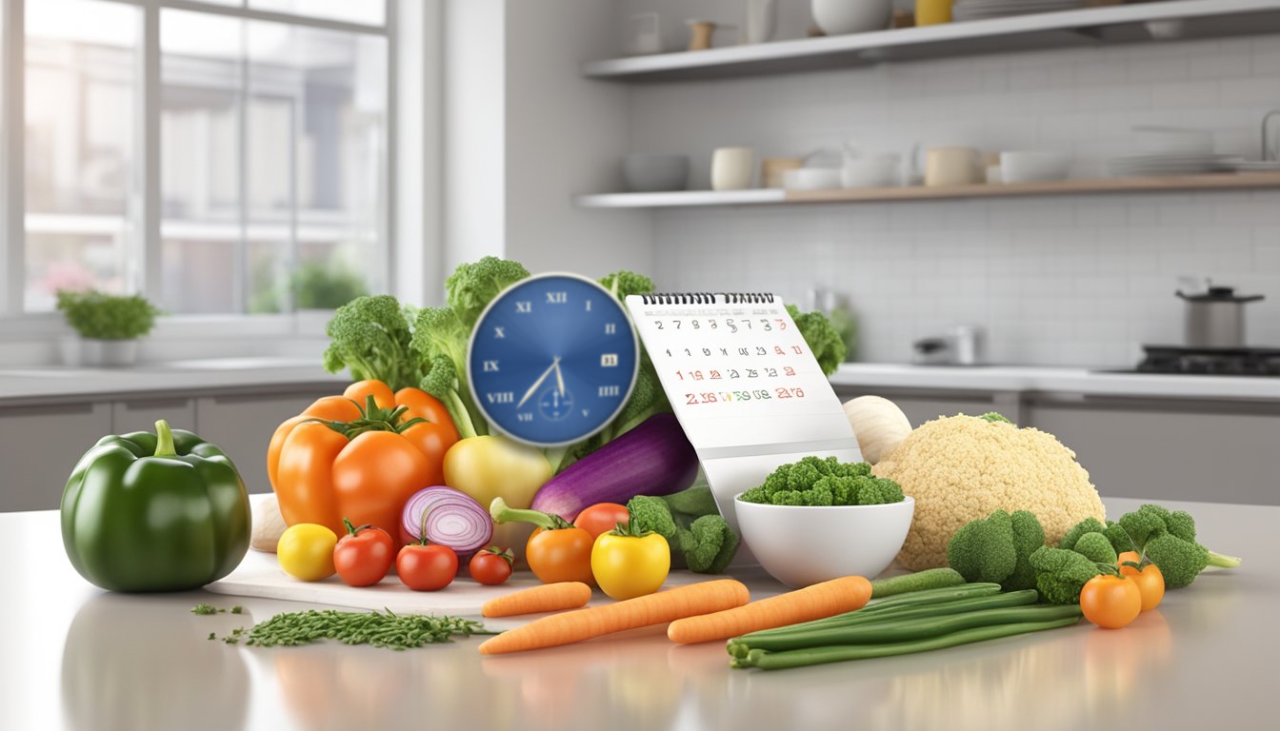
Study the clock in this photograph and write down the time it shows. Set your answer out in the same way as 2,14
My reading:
5,37
